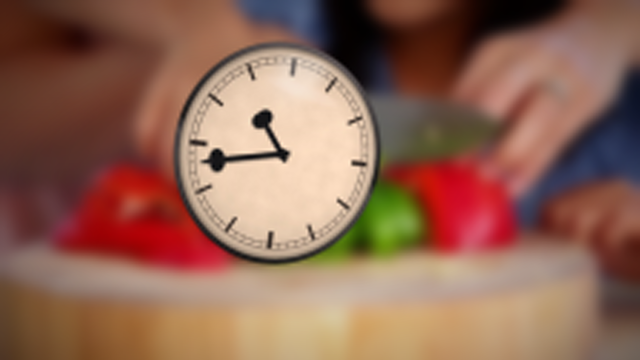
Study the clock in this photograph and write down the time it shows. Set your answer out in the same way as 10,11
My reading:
10,43
